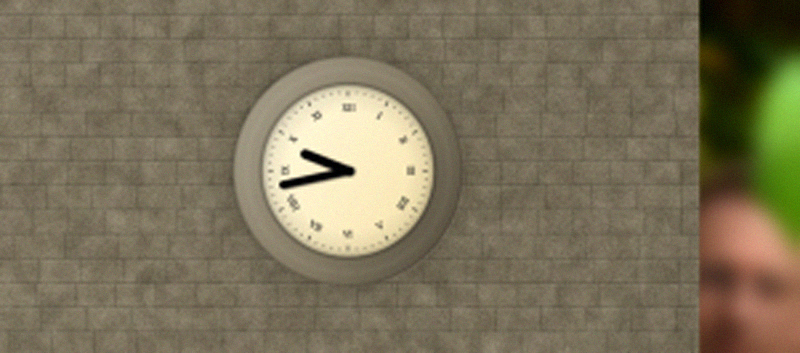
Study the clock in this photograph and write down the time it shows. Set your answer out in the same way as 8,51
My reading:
9,43
